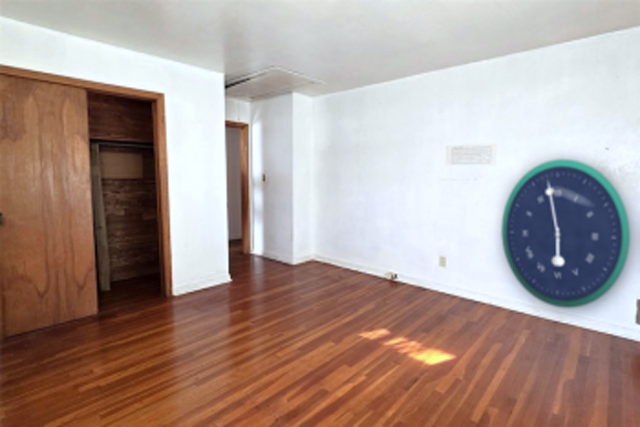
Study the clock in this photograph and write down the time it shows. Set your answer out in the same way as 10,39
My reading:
5,58
